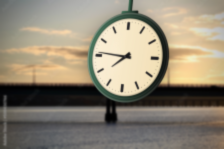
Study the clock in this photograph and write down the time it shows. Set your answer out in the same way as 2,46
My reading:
7,46
